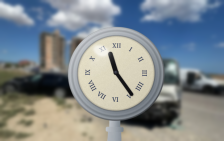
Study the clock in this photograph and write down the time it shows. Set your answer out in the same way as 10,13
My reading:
11,24
